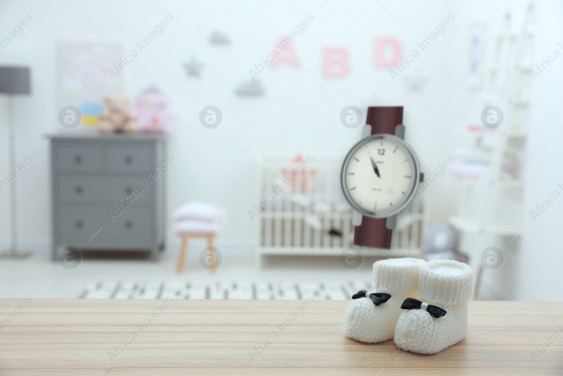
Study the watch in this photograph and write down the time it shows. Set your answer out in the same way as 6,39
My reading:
10,55
